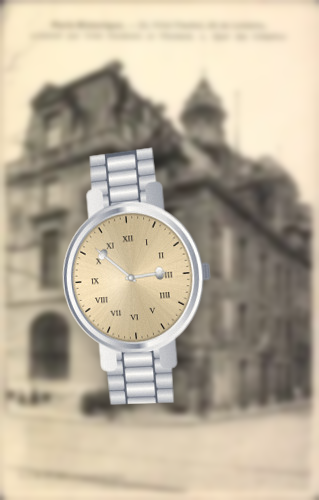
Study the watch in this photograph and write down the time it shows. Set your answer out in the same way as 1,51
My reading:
2,52
